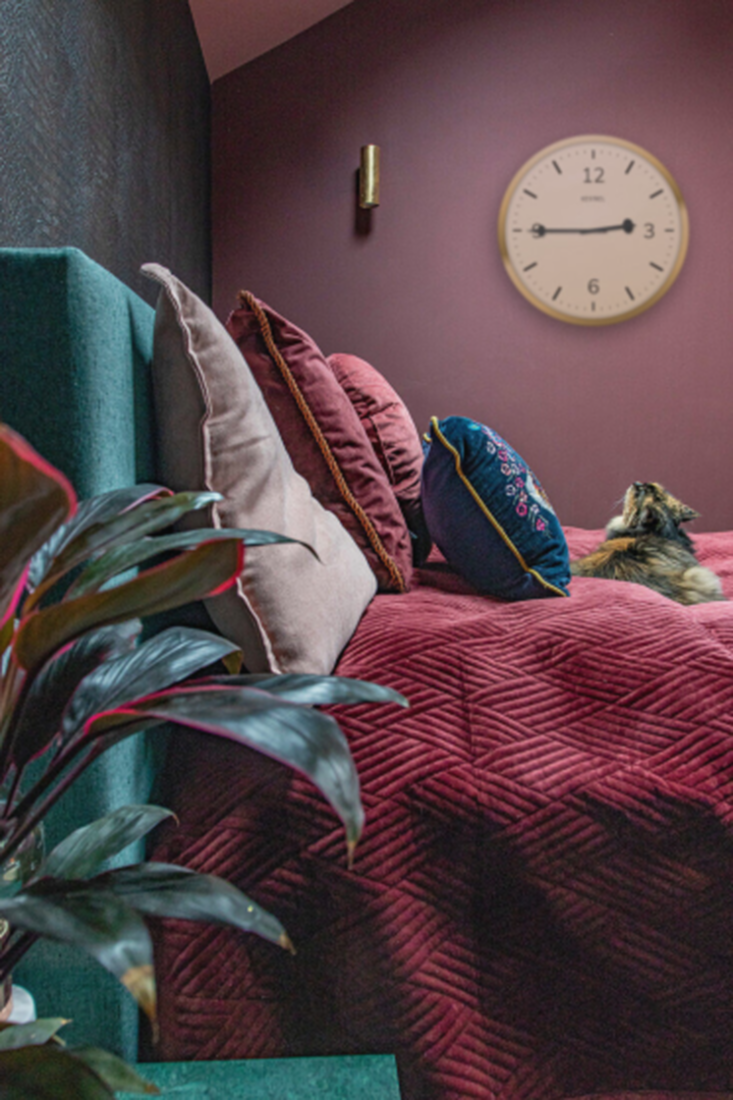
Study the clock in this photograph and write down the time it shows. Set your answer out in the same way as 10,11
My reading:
2,45
